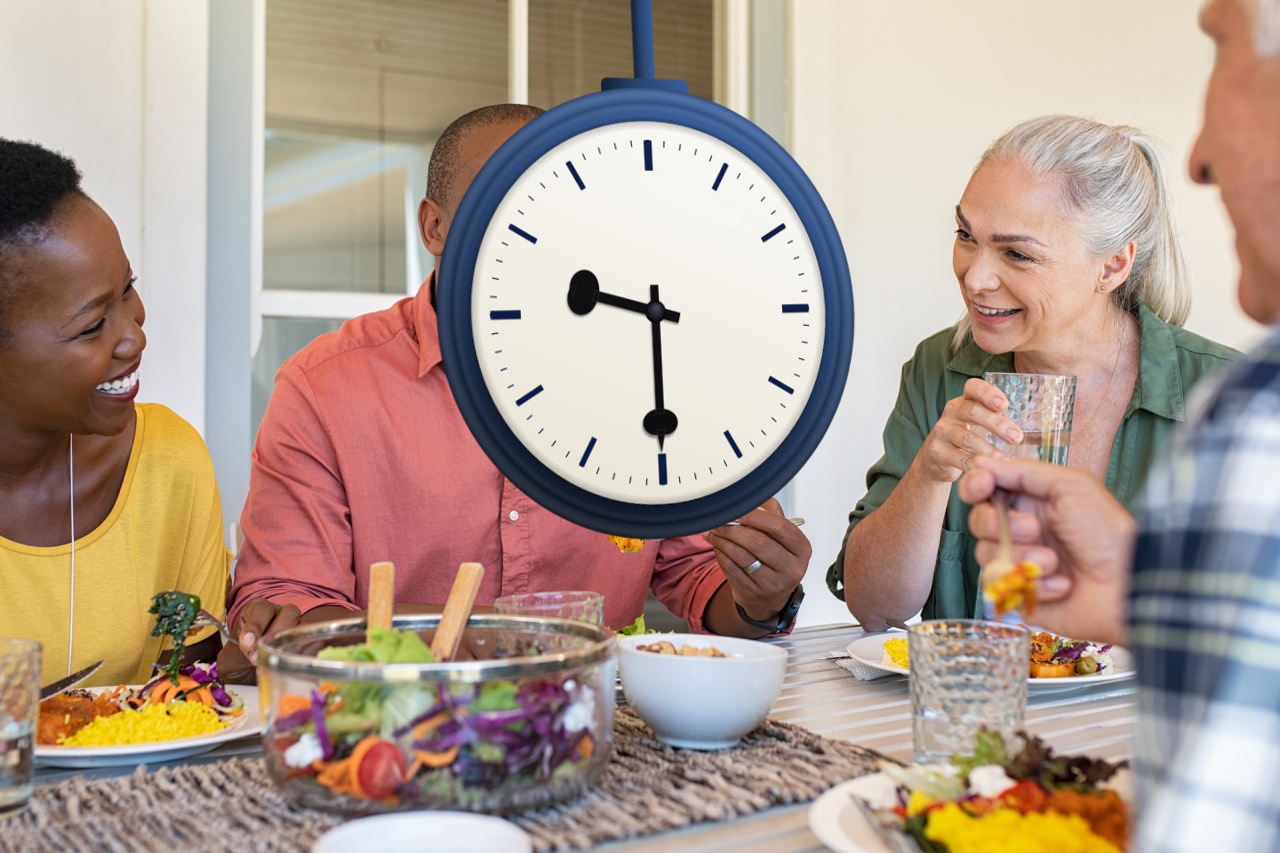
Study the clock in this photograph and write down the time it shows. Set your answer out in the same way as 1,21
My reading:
9,30
